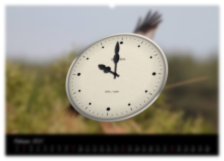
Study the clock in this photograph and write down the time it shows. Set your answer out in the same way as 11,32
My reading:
9,59
